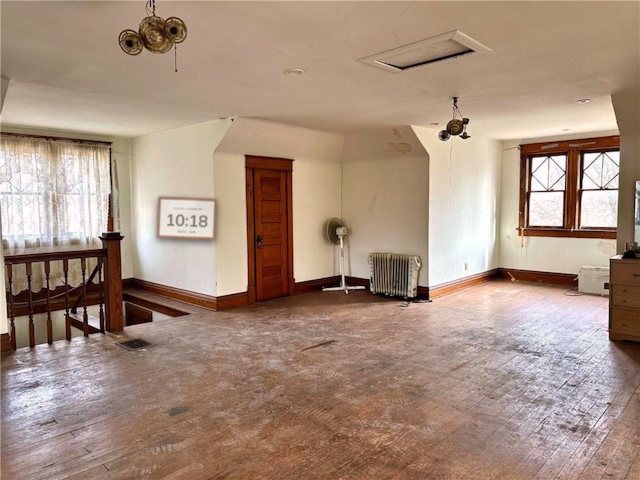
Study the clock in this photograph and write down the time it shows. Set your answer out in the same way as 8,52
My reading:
10,18
